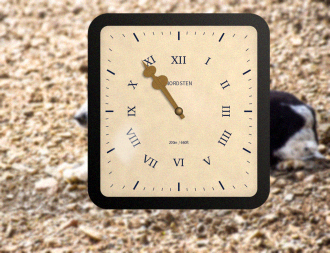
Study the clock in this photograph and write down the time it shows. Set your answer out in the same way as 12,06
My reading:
10,54
